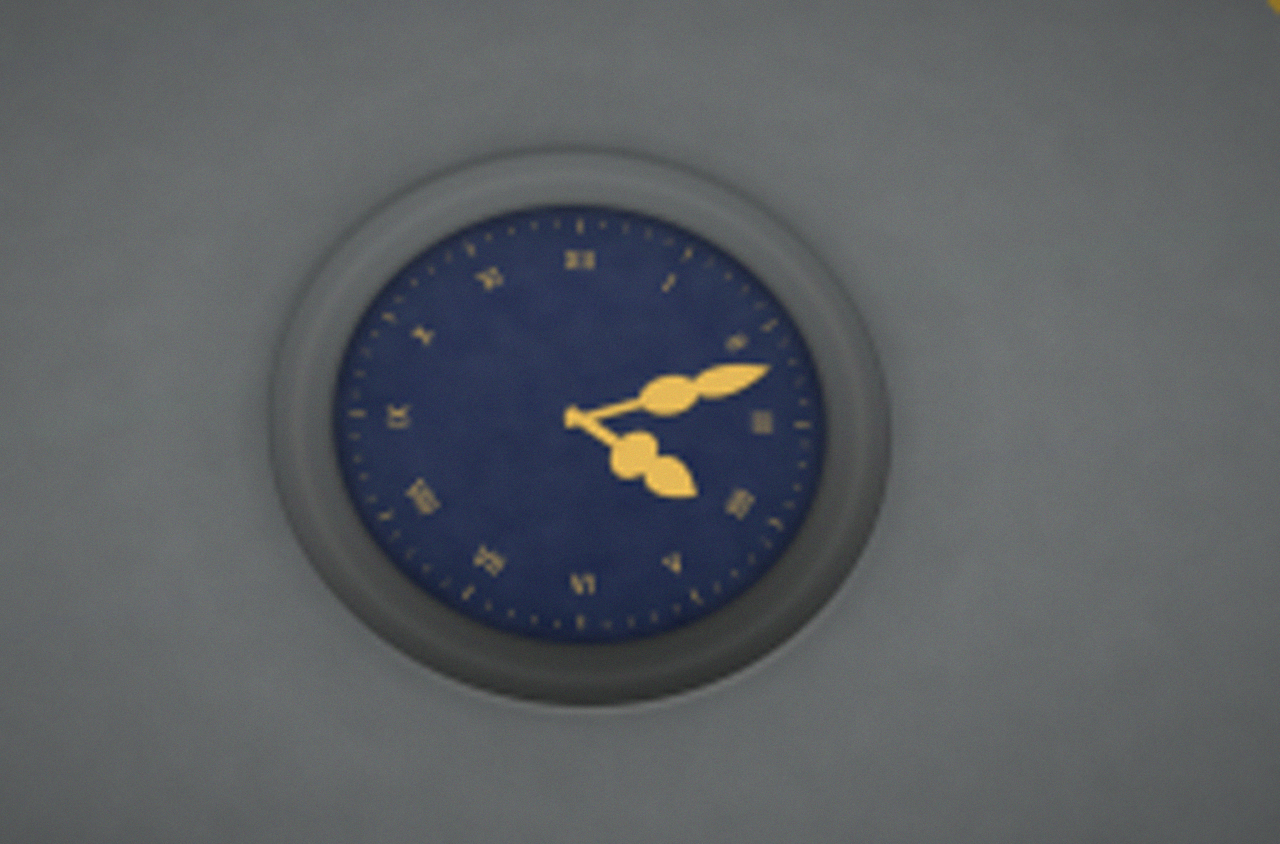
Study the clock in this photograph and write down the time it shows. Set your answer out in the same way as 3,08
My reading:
4,12
